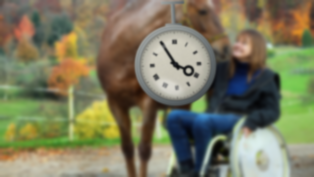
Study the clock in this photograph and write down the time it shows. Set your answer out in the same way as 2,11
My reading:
3,55
